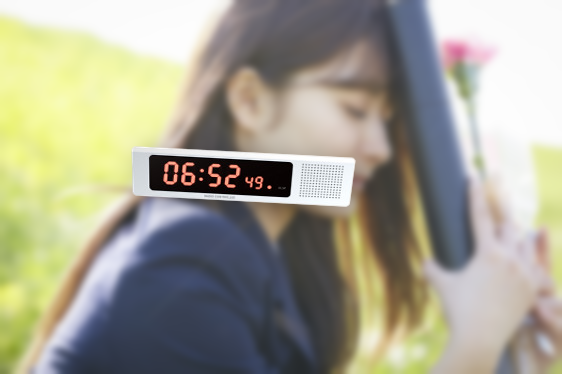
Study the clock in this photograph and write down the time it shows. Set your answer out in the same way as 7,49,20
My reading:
6,52,49
